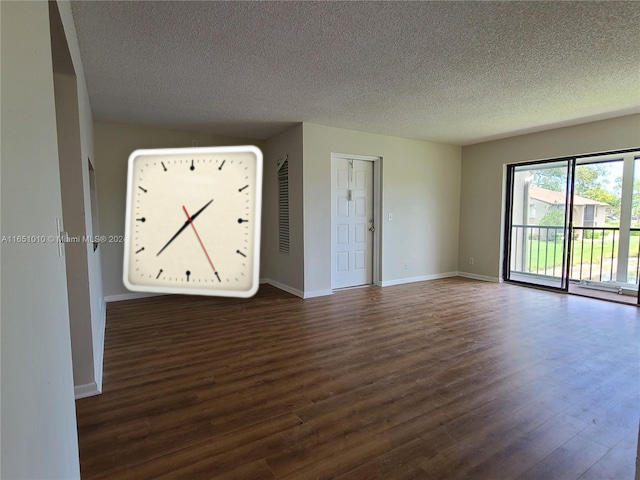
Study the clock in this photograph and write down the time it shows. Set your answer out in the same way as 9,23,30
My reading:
1,37,25
